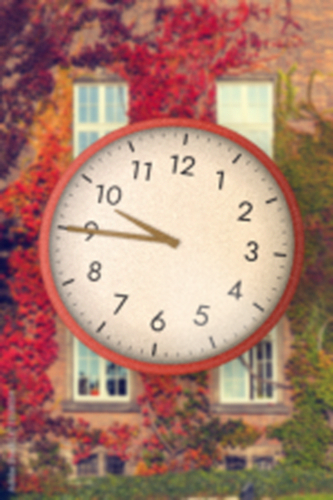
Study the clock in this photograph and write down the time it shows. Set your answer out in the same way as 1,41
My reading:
9,45
